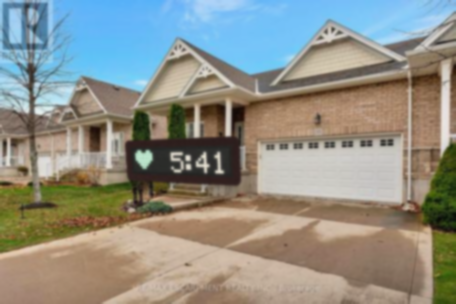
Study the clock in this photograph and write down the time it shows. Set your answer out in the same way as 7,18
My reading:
5,41
